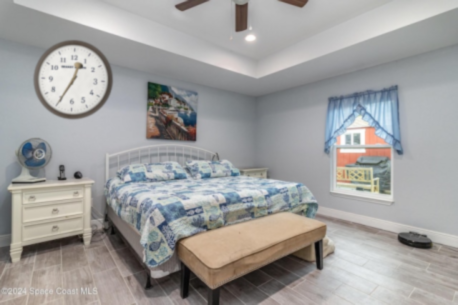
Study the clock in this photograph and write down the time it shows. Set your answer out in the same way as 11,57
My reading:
12,35
